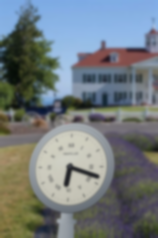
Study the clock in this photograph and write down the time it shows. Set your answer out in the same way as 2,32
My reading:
6,18
